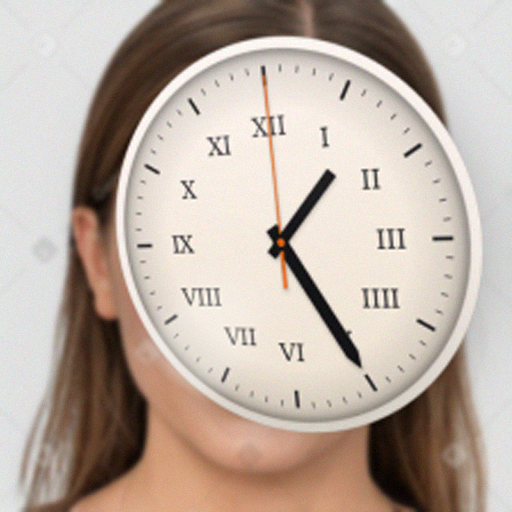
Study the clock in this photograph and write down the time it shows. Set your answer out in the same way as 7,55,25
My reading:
1,25,00
